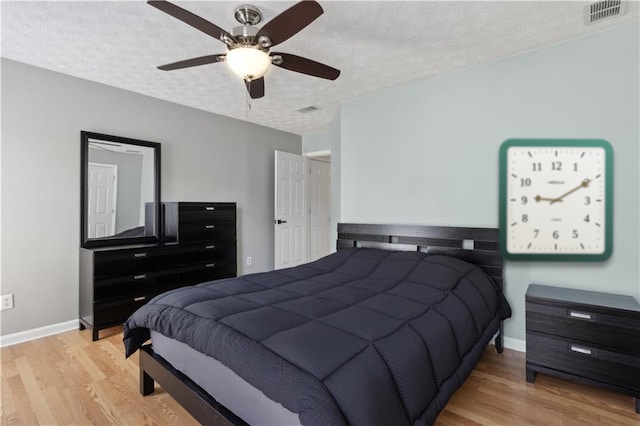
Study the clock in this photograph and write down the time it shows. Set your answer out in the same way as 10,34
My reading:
9,10
